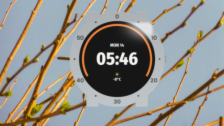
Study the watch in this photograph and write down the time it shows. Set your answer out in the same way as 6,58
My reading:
5,46
